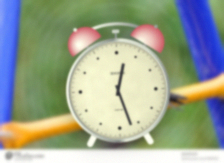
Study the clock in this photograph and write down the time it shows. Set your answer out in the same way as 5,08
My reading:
12,27
